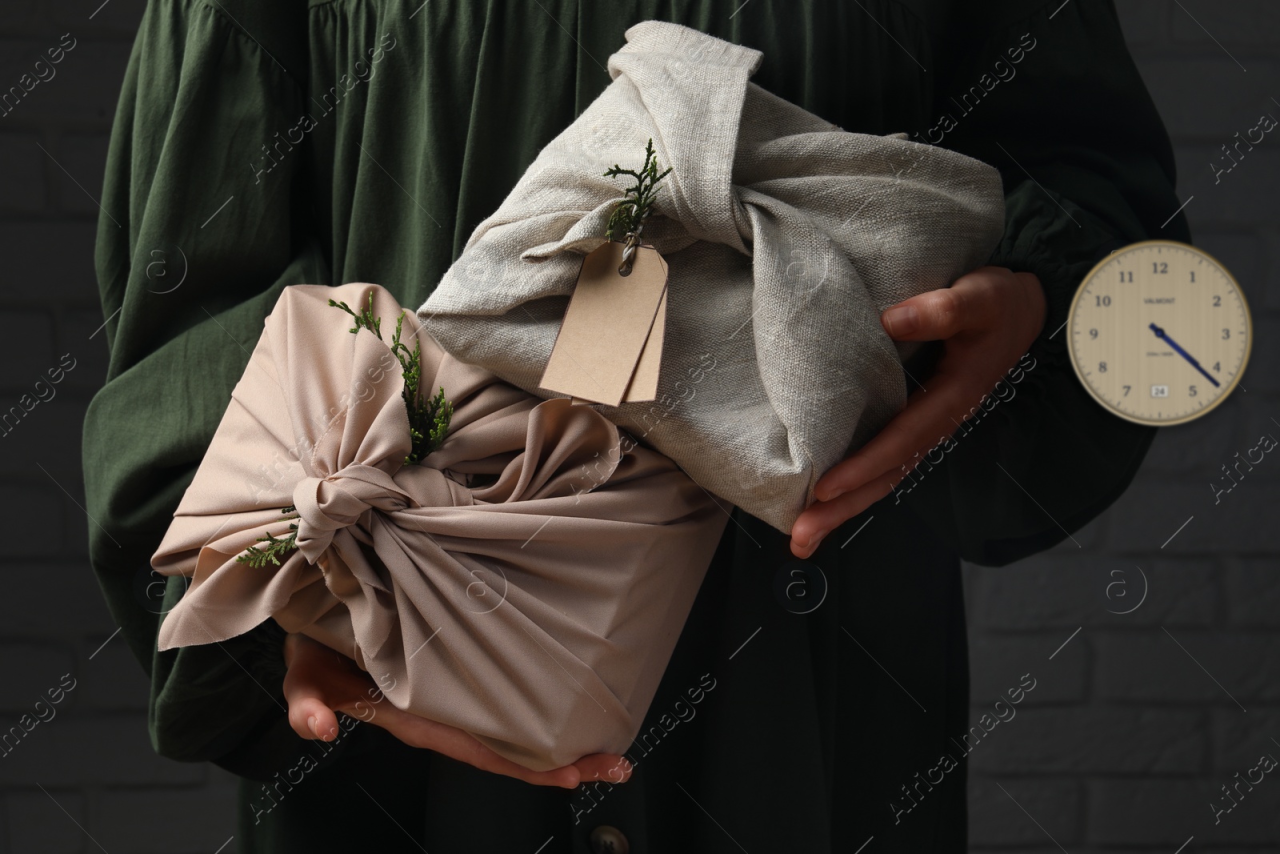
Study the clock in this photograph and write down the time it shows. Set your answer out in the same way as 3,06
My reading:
4,22
